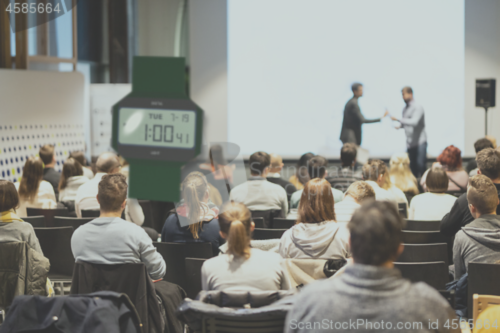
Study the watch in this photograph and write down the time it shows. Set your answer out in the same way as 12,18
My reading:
1,00
